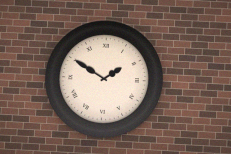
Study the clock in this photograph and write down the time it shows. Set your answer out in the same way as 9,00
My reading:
1,50
